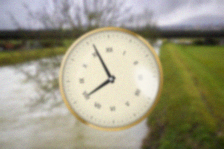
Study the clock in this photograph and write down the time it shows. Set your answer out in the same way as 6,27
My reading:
7,56
